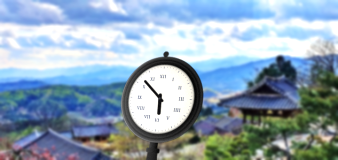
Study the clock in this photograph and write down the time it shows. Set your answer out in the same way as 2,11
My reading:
5,52
